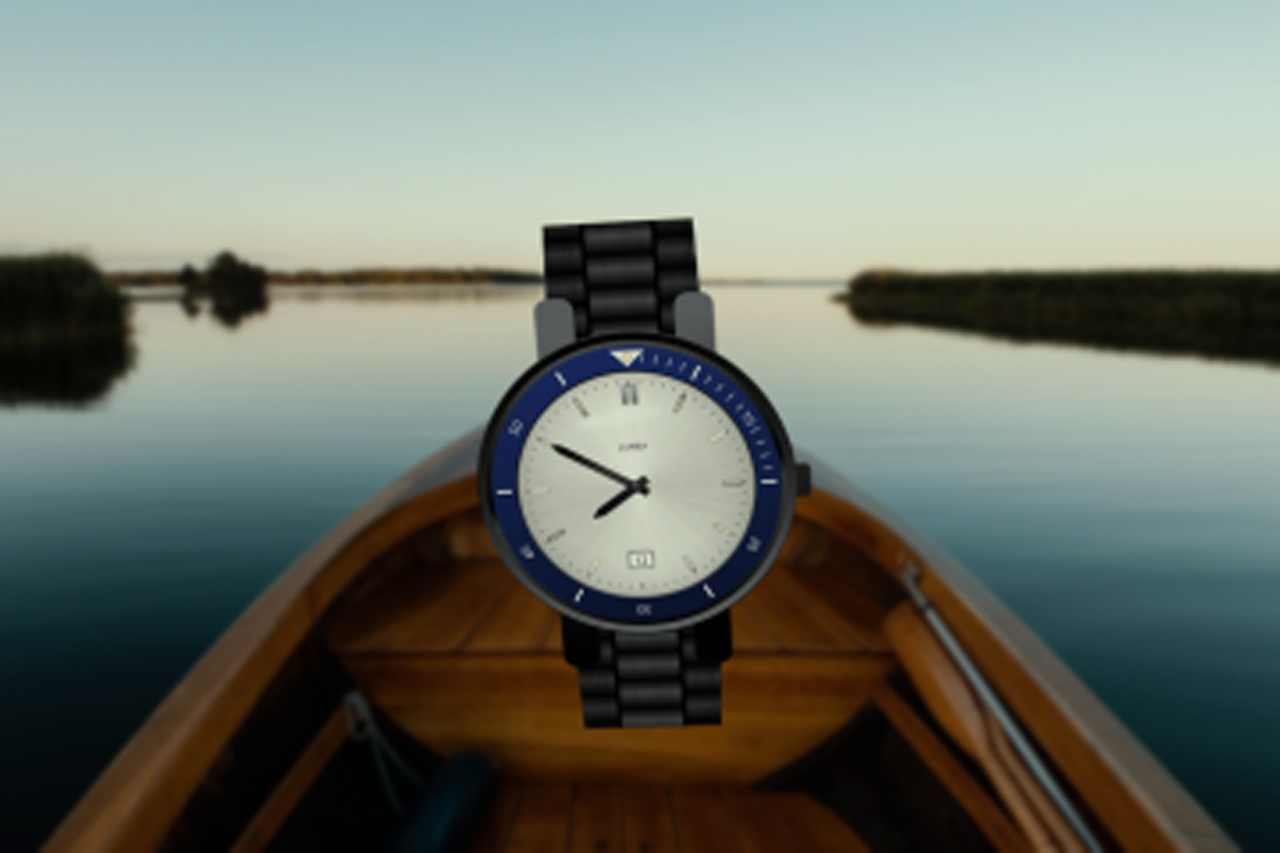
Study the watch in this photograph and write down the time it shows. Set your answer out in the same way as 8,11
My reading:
7,50
